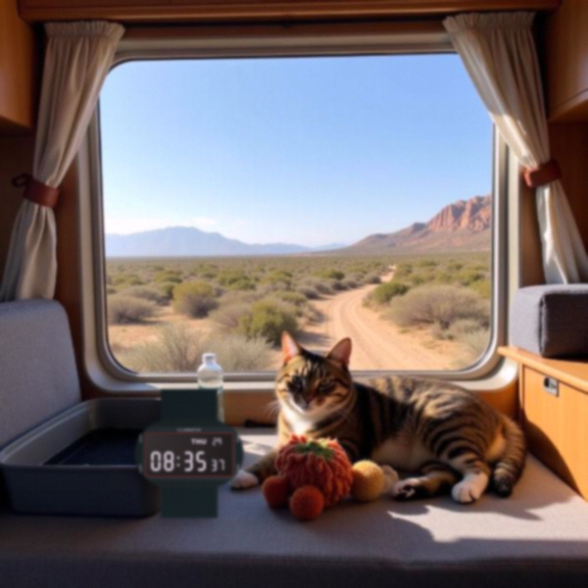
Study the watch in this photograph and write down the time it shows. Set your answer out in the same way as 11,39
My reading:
8,35
